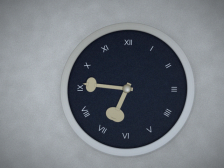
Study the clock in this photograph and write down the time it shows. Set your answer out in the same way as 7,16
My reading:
6,46
